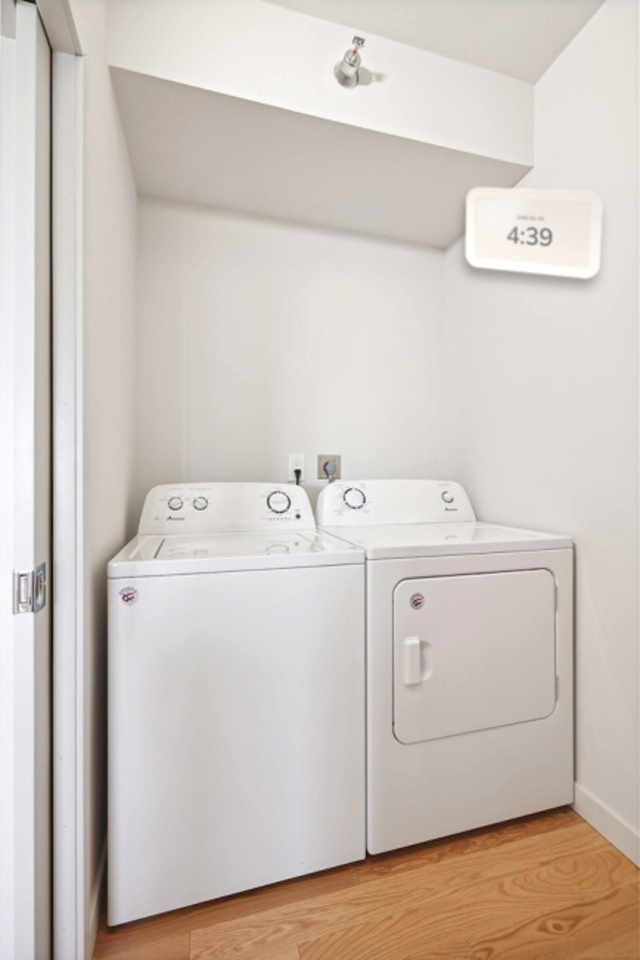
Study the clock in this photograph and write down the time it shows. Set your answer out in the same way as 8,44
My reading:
4,39
